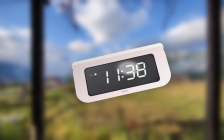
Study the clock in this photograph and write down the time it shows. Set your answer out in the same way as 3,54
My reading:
11,38
